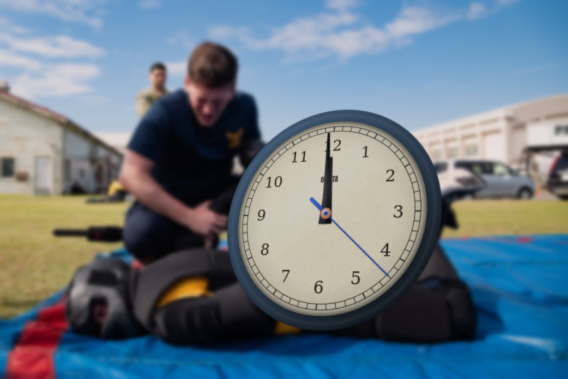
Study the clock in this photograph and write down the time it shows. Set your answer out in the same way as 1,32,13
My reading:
11,59,22
